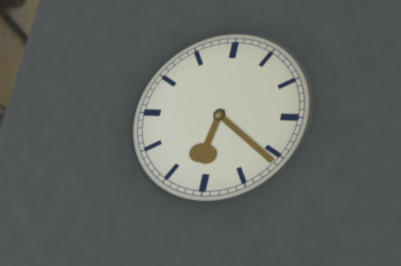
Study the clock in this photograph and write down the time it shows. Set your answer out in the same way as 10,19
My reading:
6,21
